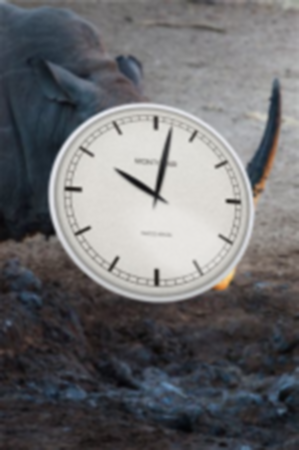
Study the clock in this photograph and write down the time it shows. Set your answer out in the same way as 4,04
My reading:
10,02
